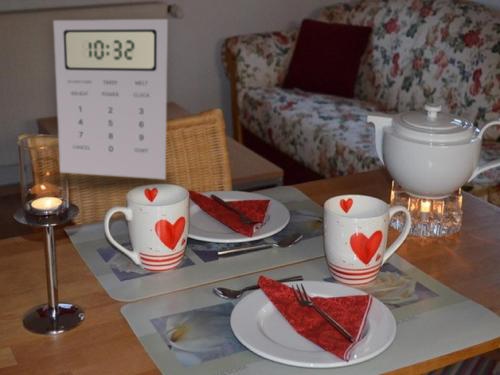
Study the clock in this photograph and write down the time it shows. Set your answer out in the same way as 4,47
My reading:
10,32
